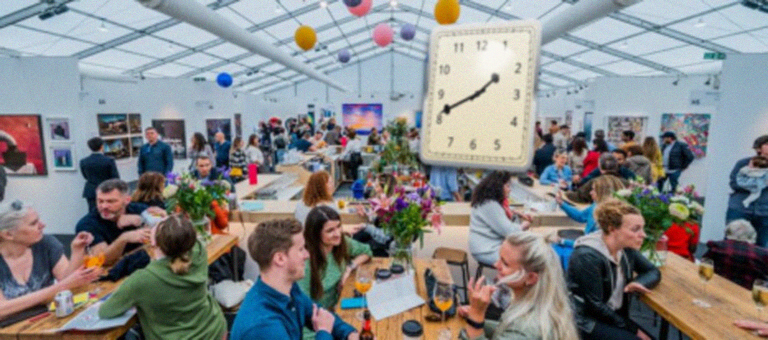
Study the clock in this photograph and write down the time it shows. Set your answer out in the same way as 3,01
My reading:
1,41
